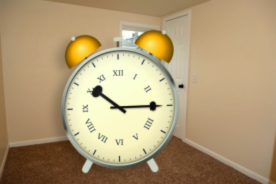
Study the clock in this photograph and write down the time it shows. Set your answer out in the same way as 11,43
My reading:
10,15
